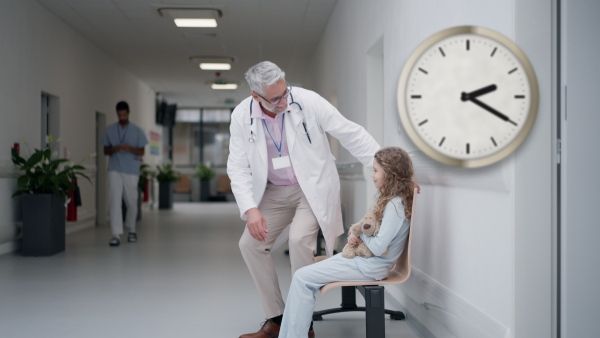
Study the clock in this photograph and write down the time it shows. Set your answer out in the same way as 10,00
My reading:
2,20
